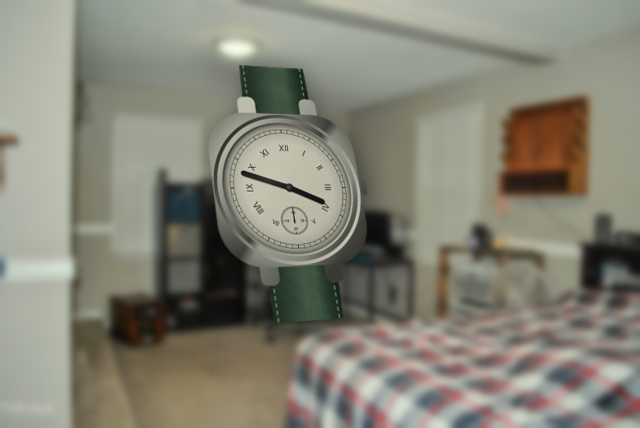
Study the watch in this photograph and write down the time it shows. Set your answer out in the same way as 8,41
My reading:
3,48
